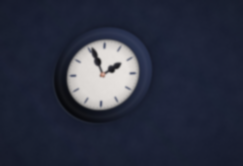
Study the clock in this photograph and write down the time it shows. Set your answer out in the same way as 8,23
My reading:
1,56
